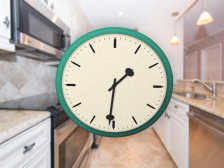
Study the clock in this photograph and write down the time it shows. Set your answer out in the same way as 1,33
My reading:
1,31
